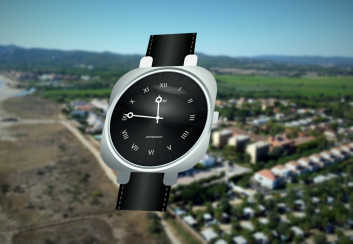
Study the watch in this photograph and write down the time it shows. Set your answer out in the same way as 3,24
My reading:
11,46
